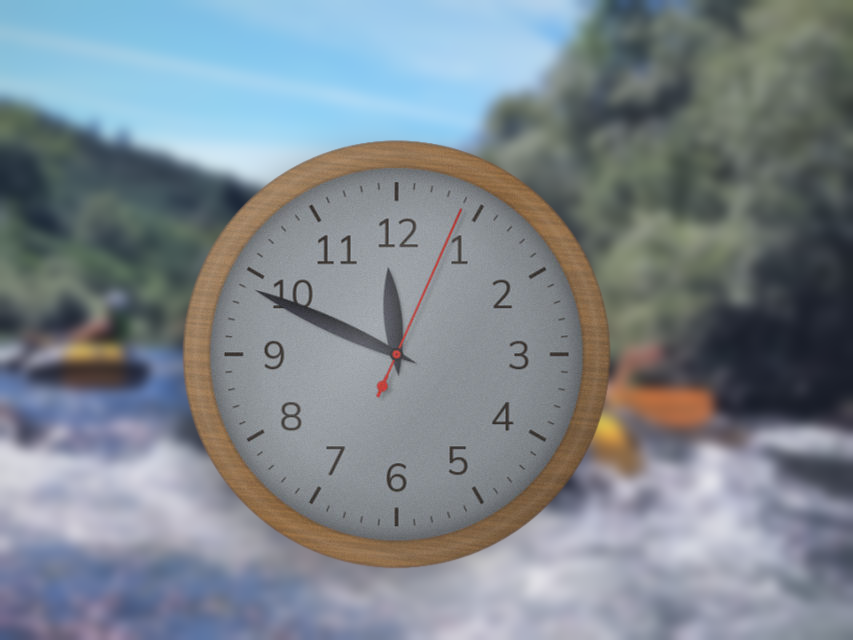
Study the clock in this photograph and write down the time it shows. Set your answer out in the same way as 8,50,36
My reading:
11,49,04
